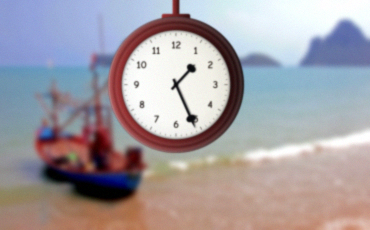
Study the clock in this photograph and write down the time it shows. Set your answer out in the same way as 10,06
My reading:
1,26
